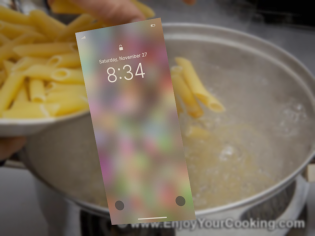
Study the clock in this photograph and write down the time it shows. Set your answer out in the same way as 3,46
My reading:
8,34
